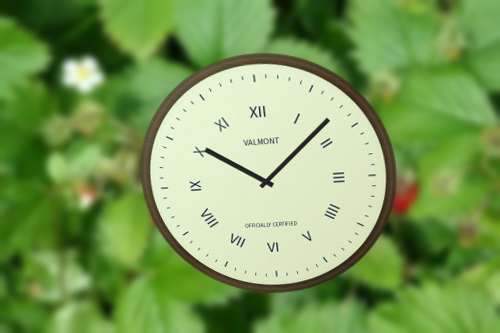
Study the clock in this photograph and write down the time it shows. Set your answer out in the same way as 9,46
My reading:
10,08
